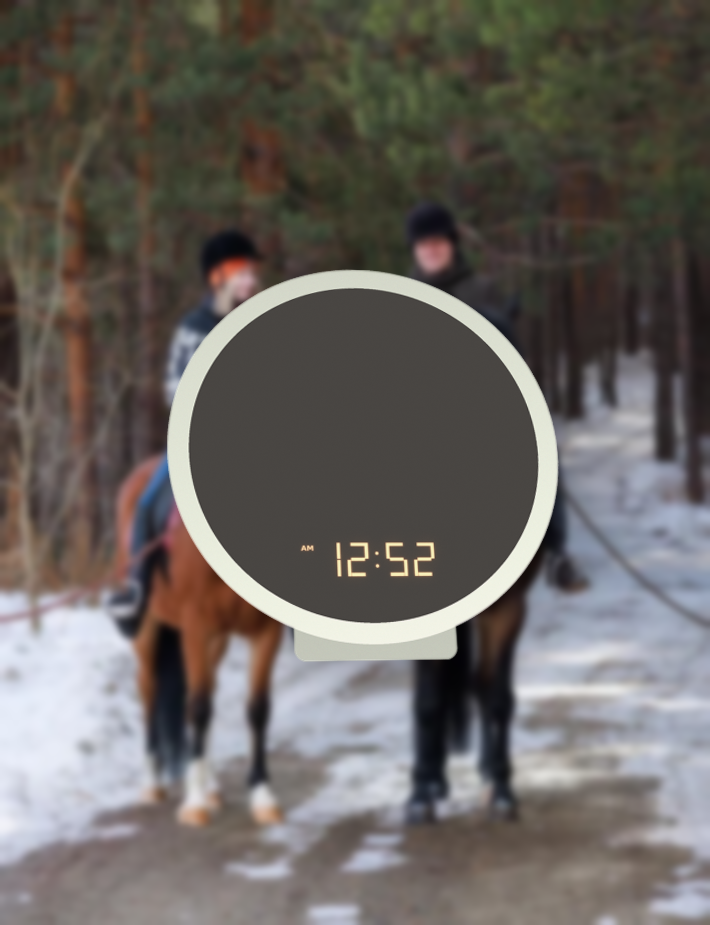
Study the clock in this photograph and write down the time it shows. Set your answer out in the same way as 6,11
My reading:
12,52
